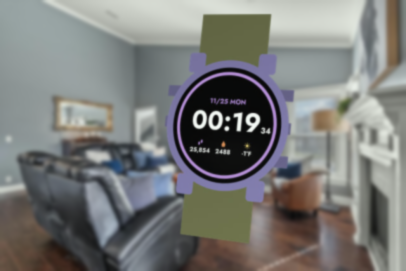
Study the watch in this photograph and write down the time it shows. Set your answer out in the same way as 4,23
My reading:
0,19
